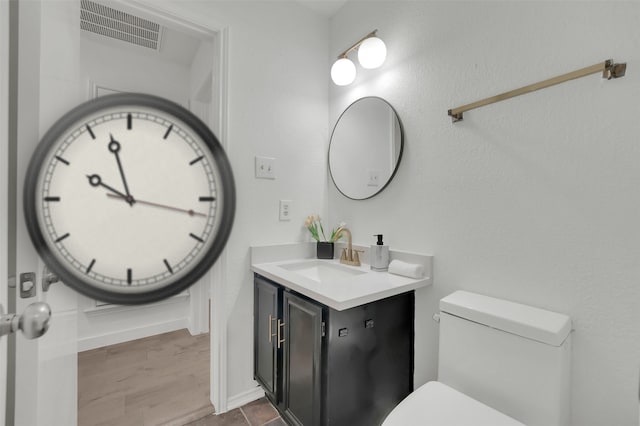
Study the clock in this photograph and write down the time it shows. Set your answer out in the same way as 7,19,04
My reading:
9,57,17
